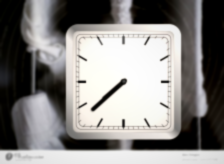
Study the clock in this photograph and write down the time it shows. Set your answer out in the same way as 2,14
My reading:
7,38
